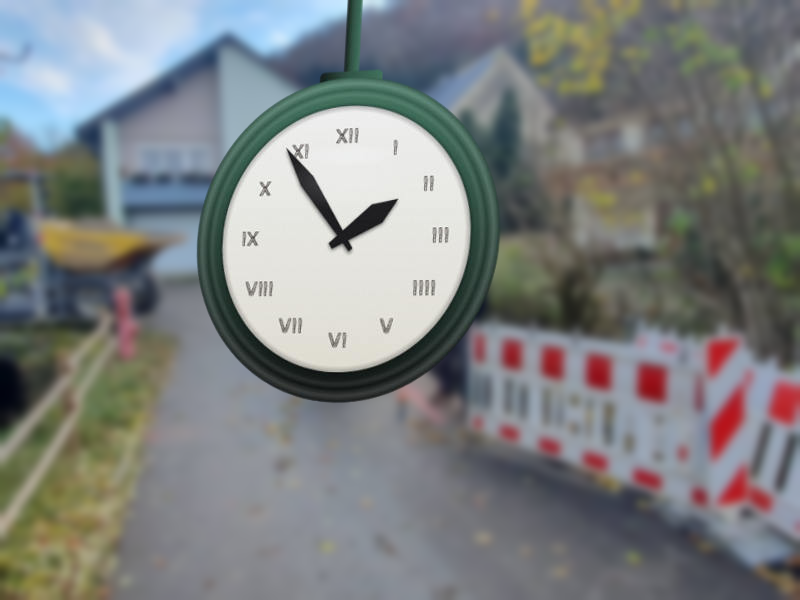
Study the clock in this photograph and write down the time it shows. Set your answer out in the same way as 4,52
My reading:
1,54
